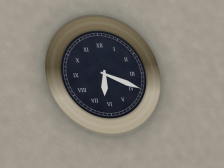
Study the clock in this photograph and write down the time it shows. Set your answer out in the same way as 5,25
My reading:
6,19
